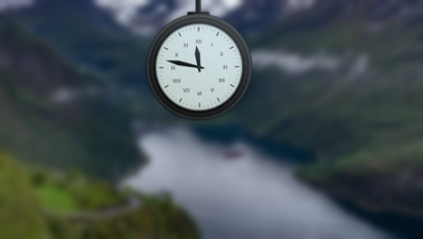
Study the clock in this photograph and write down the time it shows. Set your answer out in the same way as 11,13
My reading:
11,47
